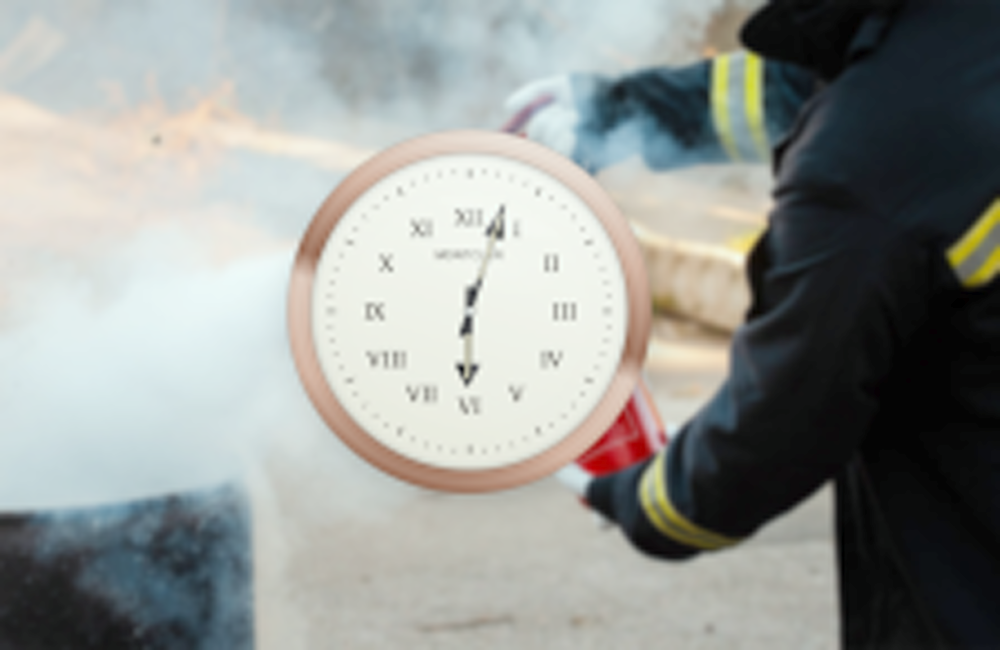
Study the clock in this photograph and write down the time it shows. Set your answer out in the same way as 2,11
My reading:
6,03
